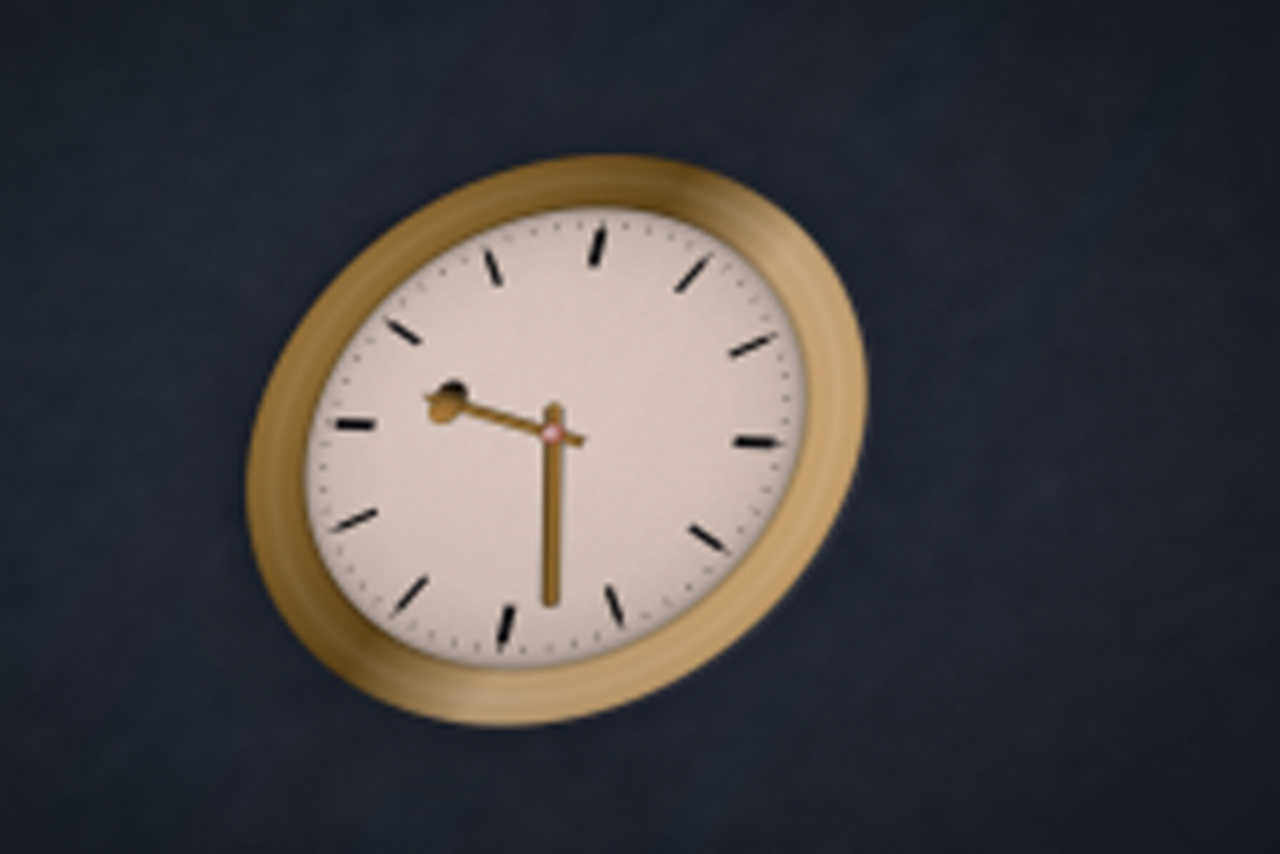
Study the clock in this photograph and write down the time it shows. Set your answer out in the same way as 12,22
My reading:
9,28
